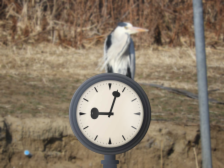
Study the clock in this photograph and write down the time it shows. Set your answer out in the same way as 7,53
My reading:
9,03
